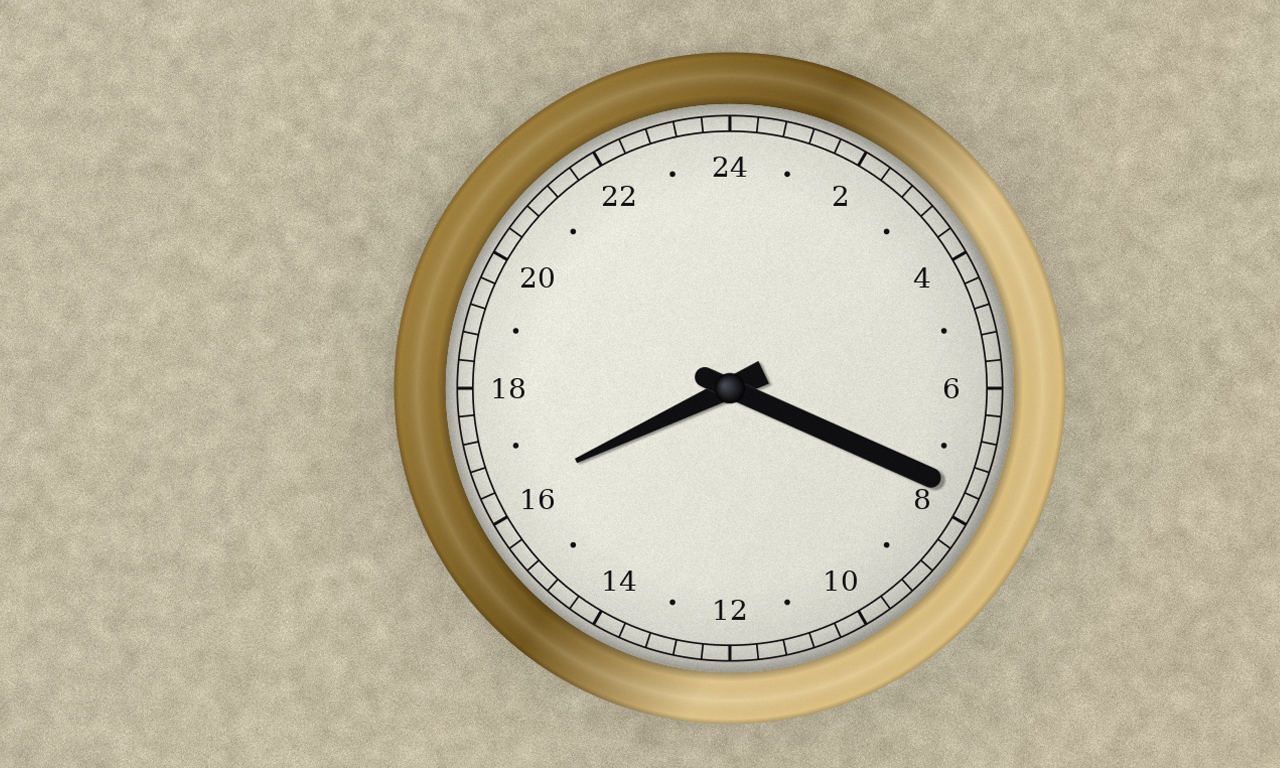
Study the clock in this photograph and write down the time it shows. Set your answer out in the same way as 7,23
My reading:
16,19
